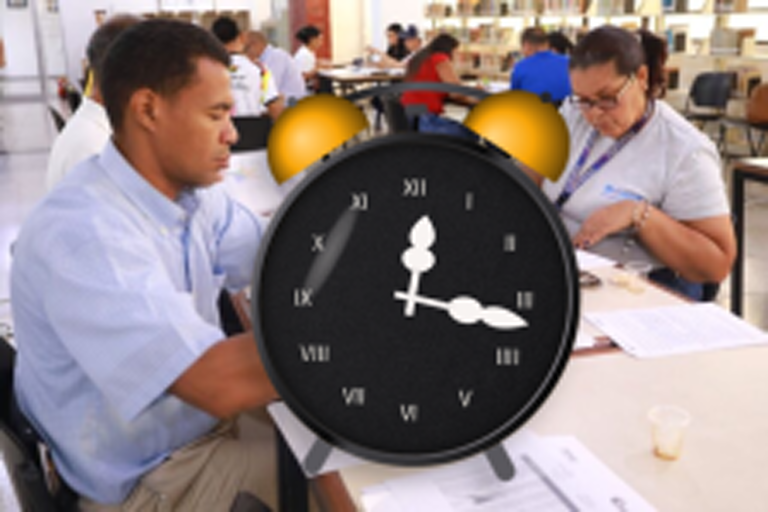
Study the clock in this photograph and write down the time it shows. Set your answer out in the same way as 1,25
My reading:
12,17
